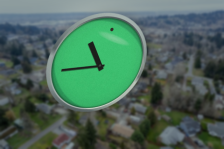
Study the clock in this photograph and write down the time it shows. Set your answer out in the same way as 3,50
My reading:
10,43
